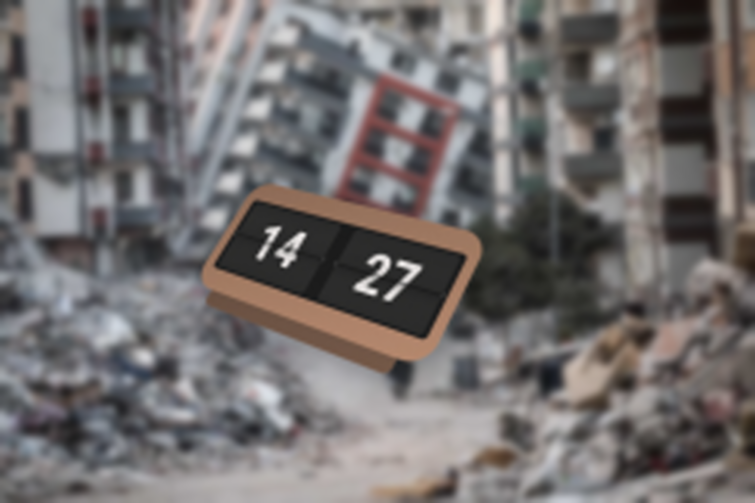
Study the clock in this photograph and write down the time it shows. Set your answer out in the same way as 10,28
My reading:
14,27
